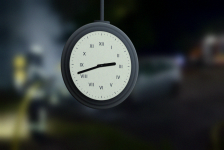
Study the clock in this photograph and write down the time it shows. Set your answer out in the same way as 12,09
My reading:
2,42
